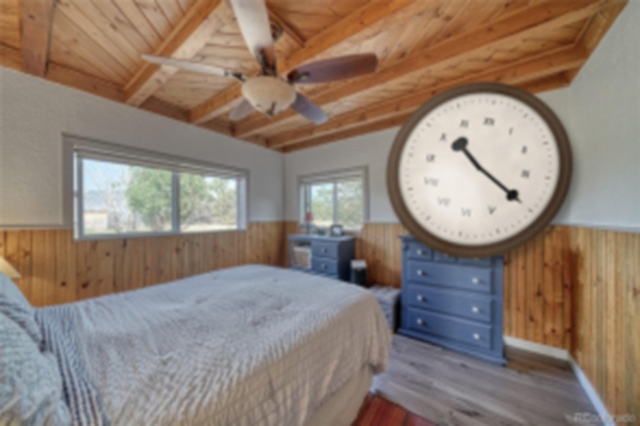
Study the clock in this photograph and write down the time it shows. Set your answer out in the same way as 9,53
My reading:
10,20
